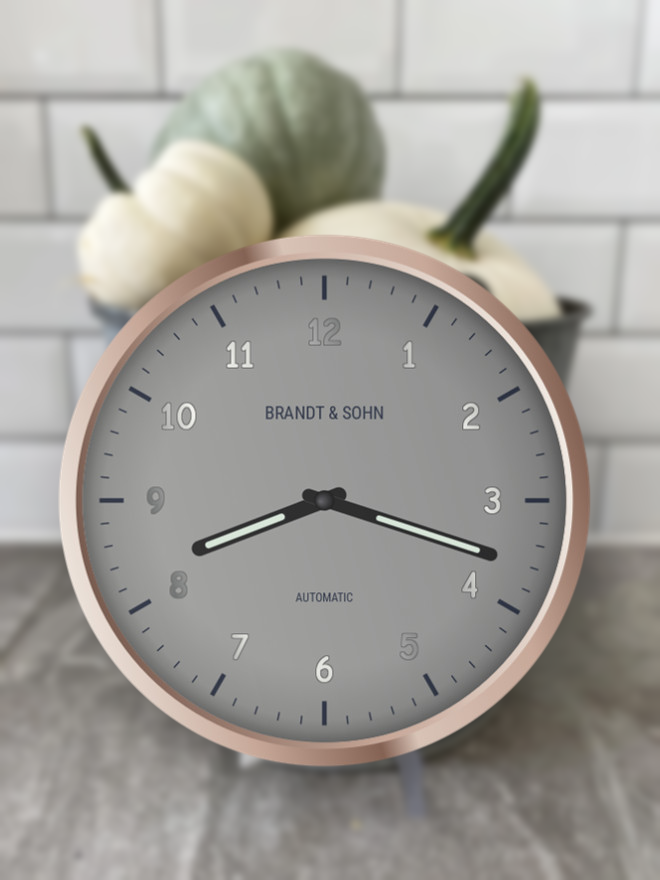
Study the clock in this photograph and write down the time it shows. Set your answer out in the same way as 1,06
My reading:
8,18
